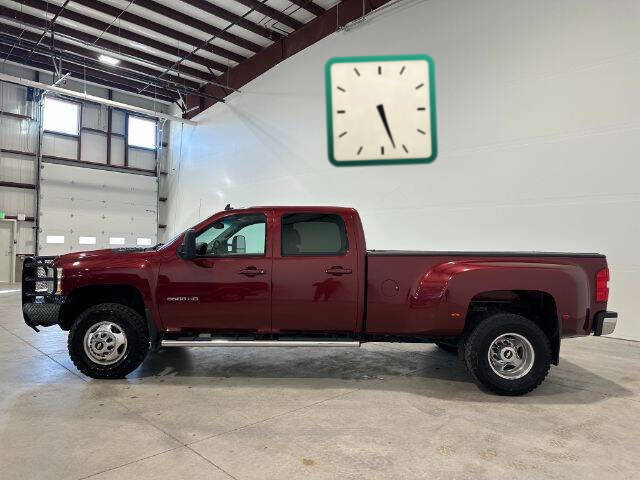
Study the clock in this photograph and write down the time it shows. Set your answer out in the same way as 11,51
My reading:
5,27
